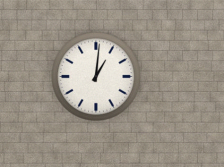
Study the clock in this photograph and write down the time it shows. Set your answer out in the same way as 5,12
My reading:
1,01
